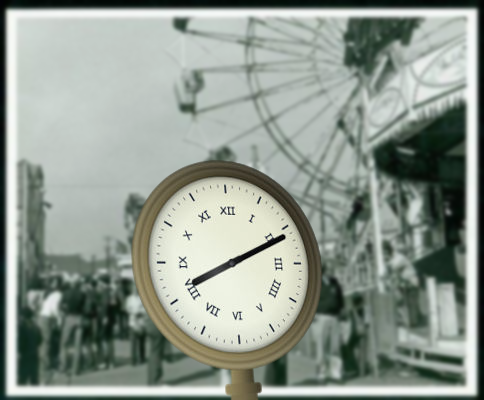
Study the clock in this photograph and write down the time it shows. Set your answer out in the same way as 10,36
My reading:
8,11
